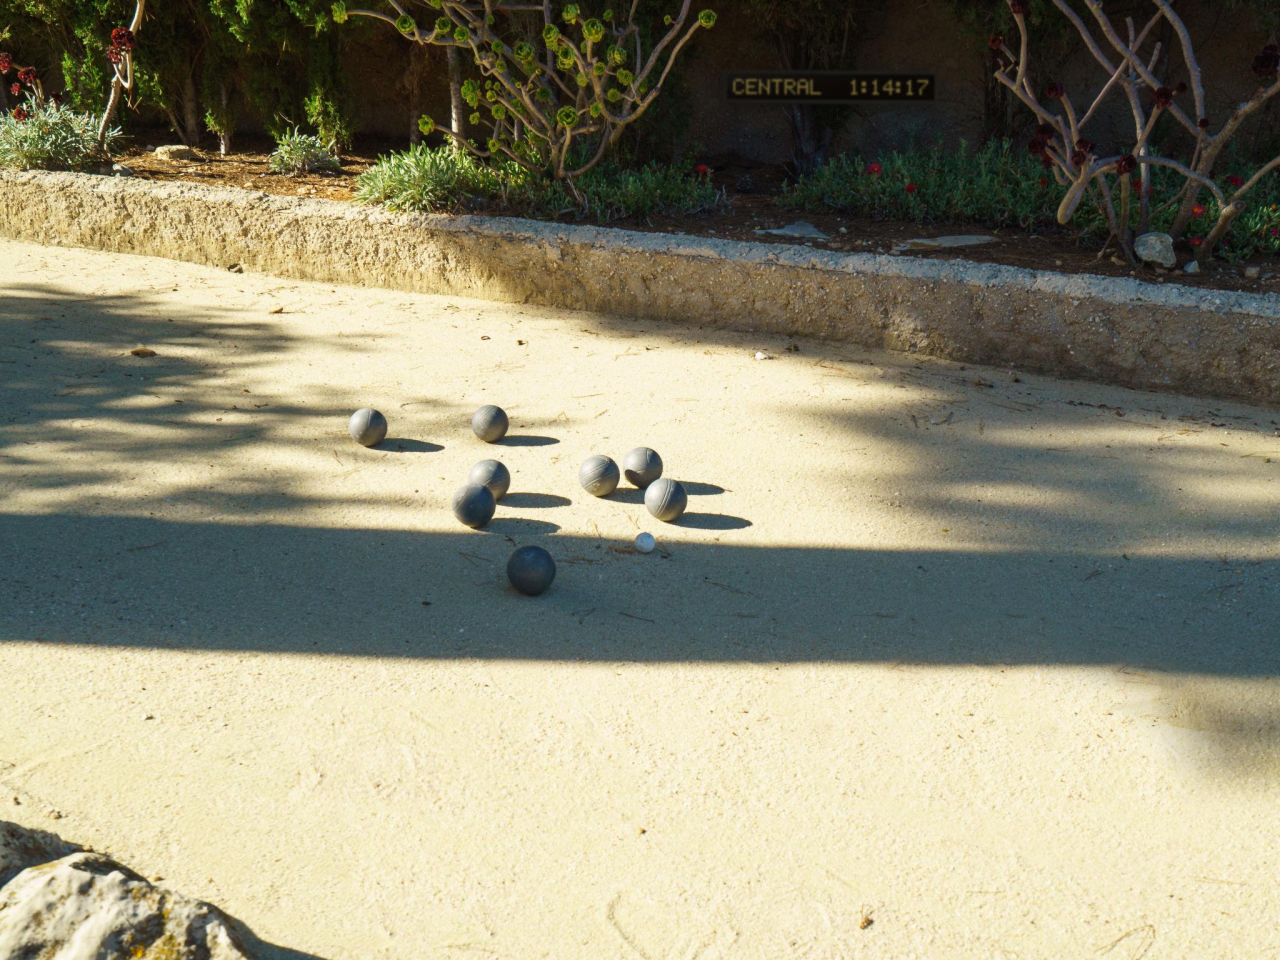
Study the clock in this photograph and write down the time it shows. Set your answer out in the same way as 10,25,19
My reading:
1,14,17
